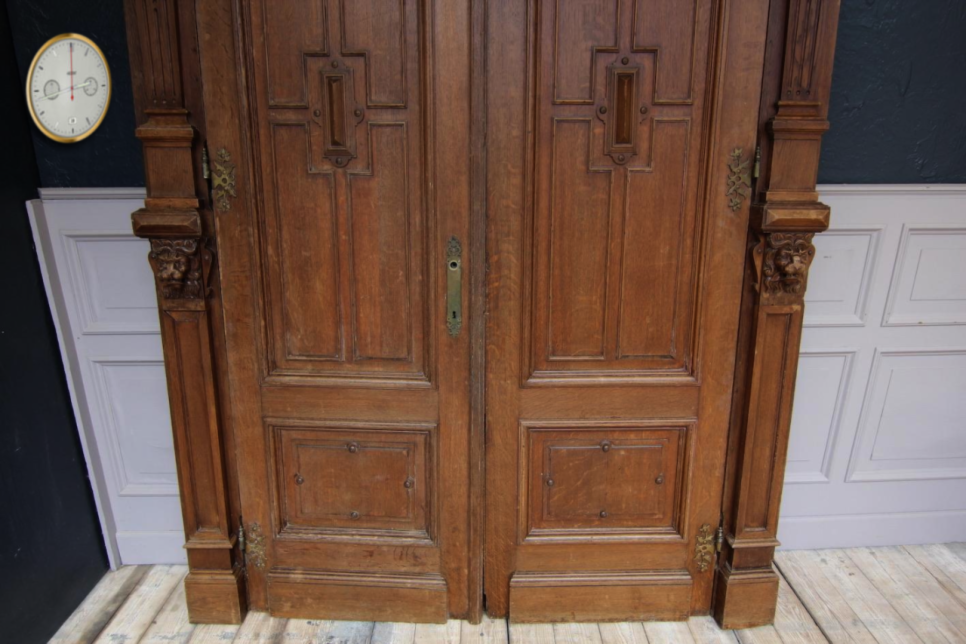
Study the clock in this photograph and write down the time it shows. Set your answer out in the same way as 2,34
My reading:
2,43
